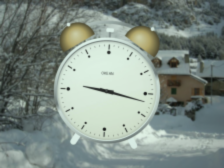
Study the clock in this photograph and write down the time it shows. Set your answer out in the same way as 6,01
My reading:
9,17
